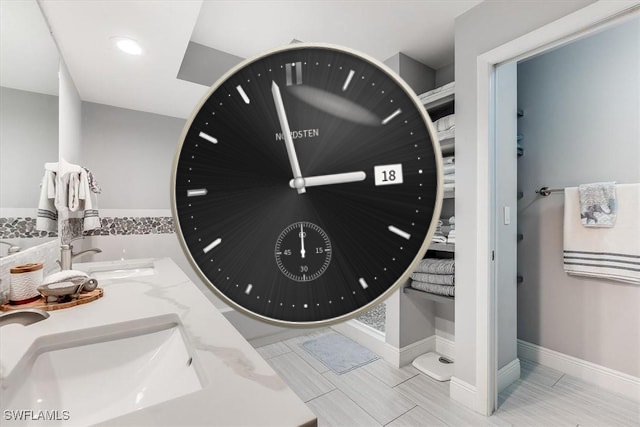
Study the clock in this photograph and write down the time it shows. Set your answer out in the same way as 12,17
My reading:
2,58
